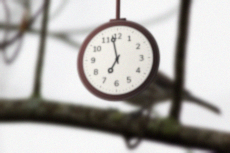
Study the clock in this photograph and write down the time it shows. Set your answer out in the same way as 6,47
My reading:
6,58
